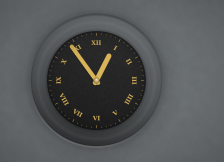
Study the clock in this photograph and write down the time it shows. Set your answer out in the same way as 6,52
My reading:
12,54
